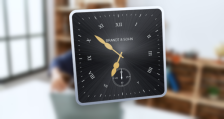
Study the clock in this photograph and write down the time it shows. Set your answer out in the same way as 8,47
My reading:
6,52
